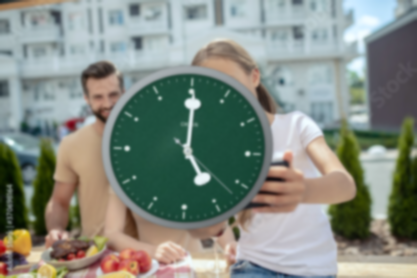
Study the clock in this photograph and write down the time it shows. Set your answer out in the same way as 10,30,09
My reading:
5,00,22
